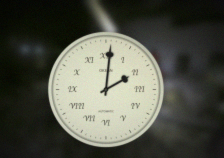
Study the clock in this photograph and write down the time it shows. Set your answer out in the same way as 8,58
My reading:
2,01
